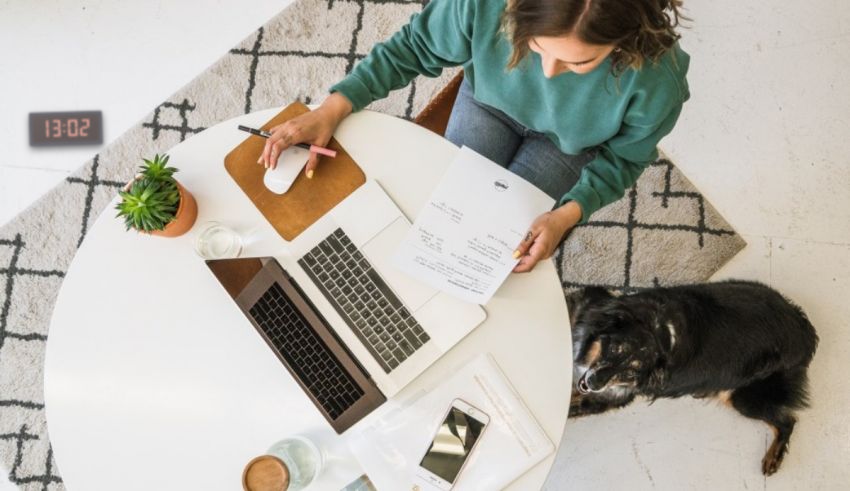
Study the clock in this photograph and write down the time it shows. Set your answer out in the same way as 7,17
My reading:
13,02
